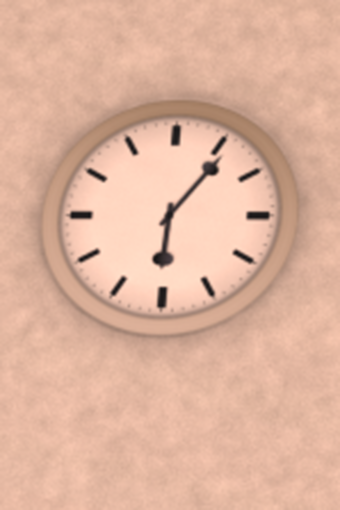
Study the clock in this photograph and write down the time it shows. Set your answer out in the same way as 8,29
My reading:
6,06
